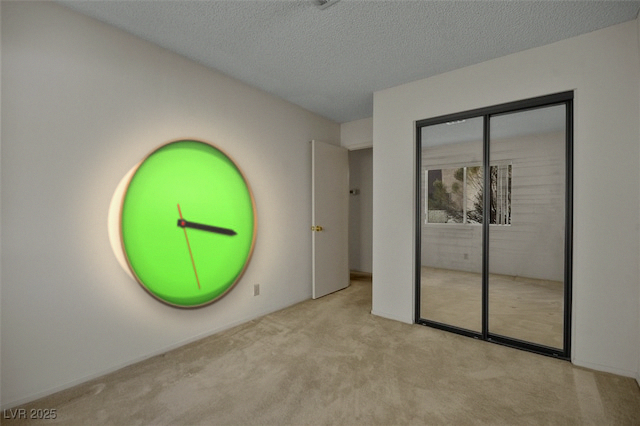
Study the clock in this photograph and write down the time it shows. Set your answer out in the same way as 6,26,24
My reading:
3,16,27
